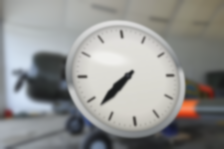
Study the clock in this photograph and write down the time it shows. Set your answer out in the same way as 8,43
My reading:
7,38
